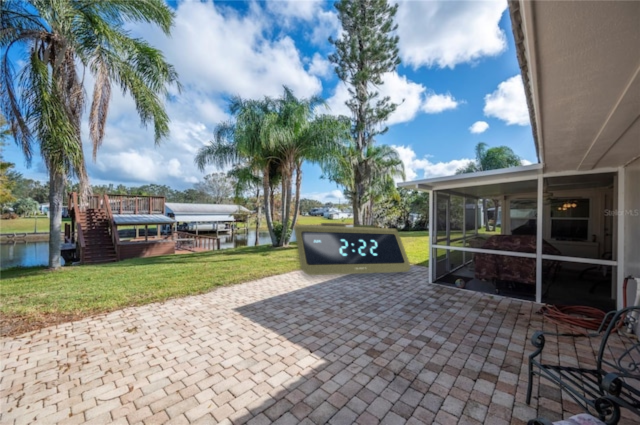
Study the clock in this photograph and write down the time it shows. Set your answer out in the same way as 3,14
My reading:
2,22
